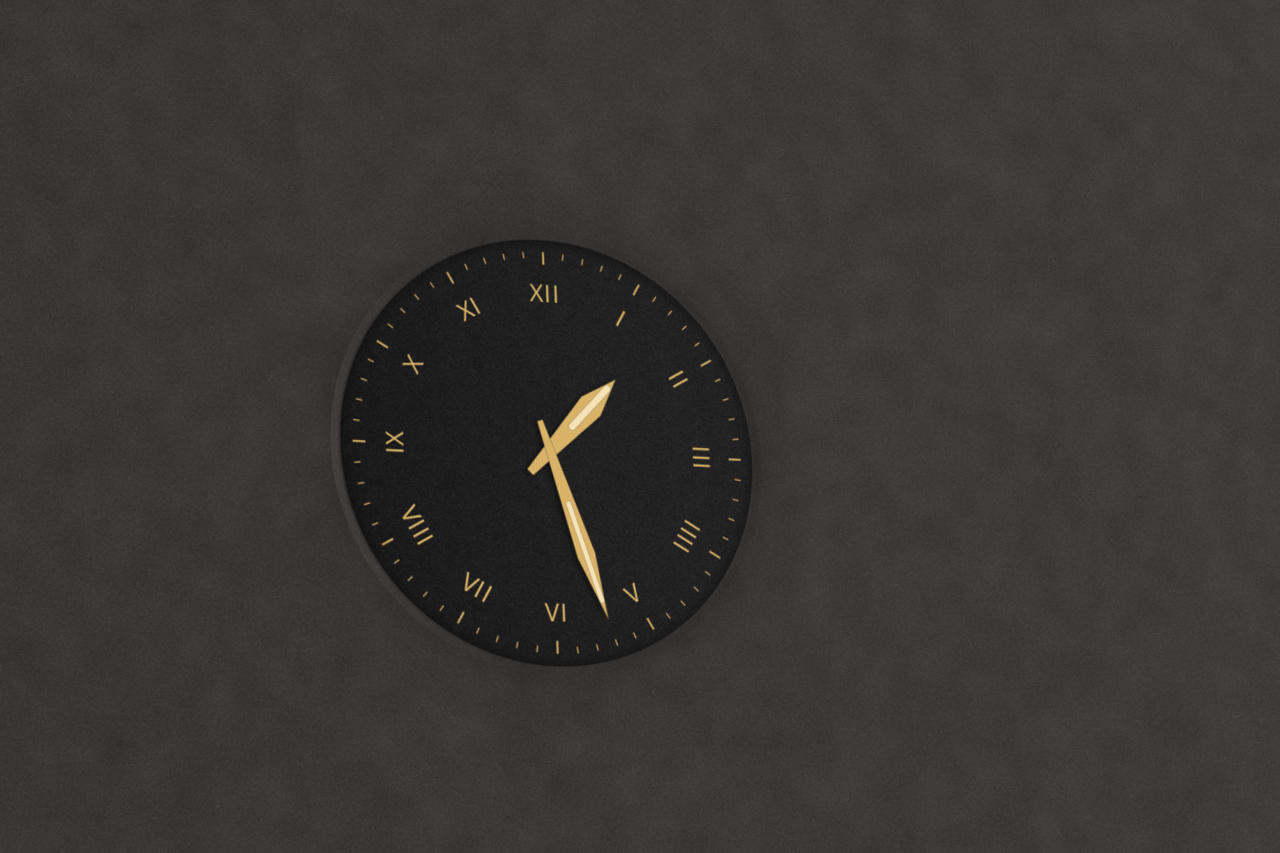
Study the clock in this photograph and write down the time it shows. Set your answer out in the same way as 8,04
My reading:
1,27
